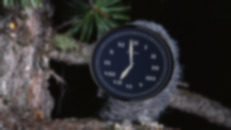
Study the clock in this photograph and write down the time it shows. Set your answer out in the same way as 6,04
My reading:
6,59
